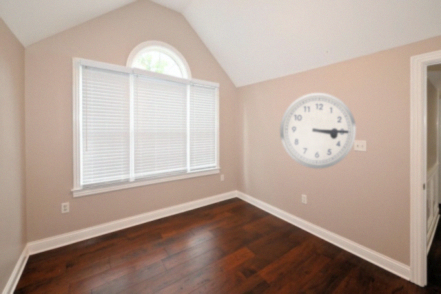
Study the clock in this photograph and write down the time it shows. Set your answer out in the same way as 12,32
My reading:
3,15
